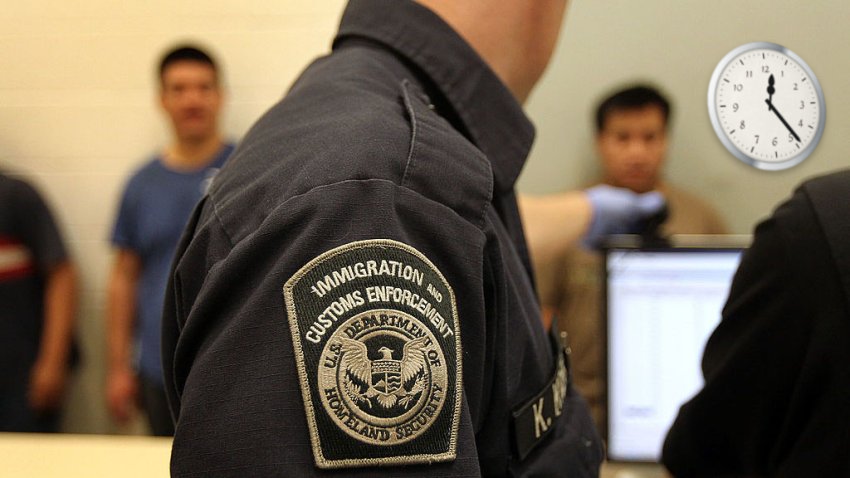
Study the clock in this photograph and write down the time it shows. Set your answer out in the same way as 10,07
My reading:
12,24
